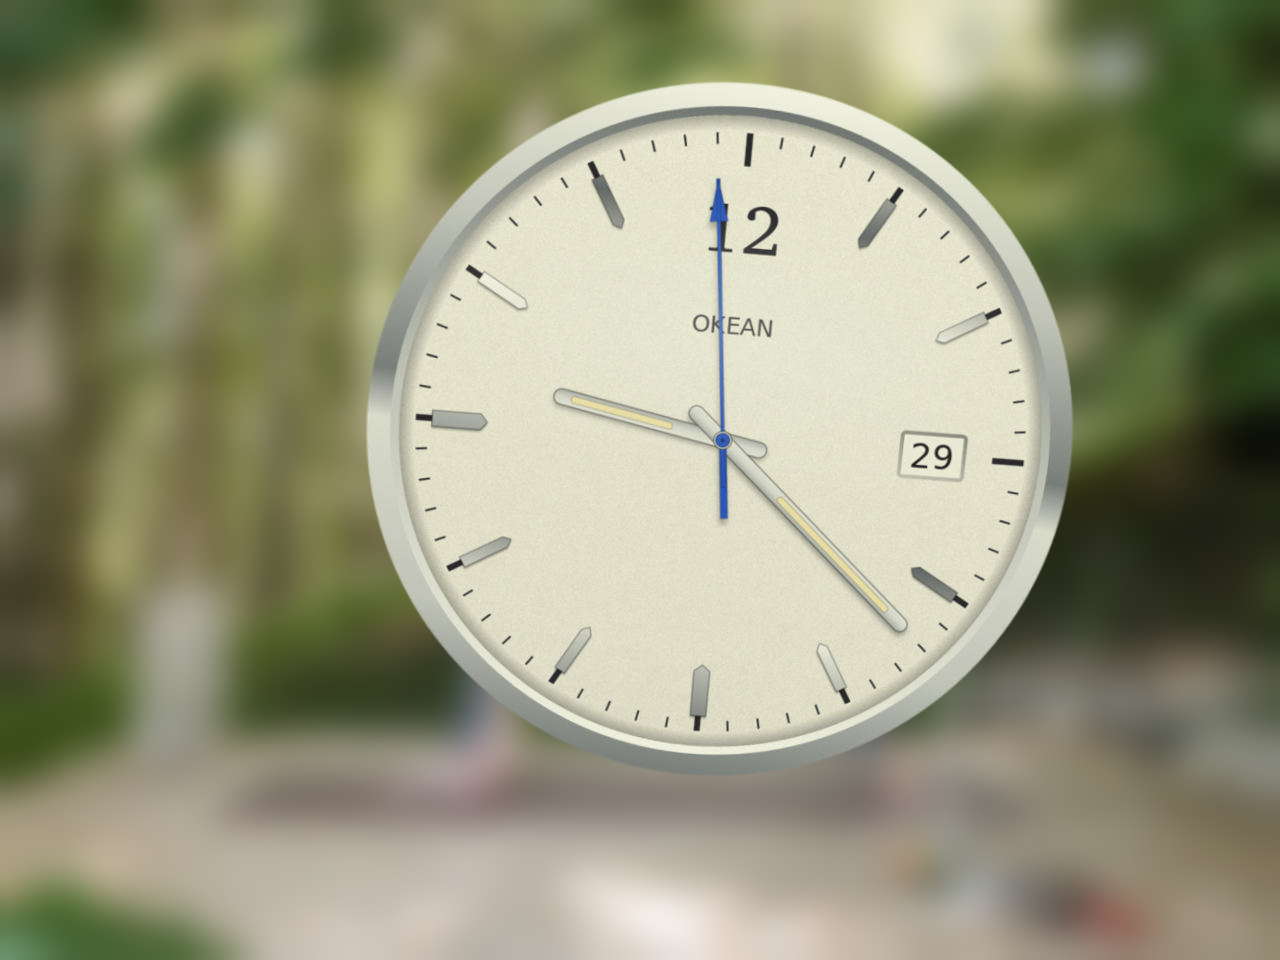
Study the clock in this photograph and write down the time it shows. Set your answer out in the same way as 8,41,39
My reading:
9,21,59
